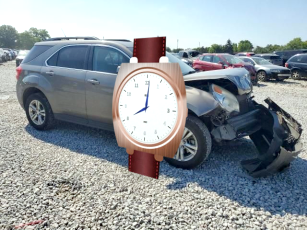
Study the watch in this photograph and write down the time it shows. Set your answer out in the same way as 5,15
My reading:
8,01
